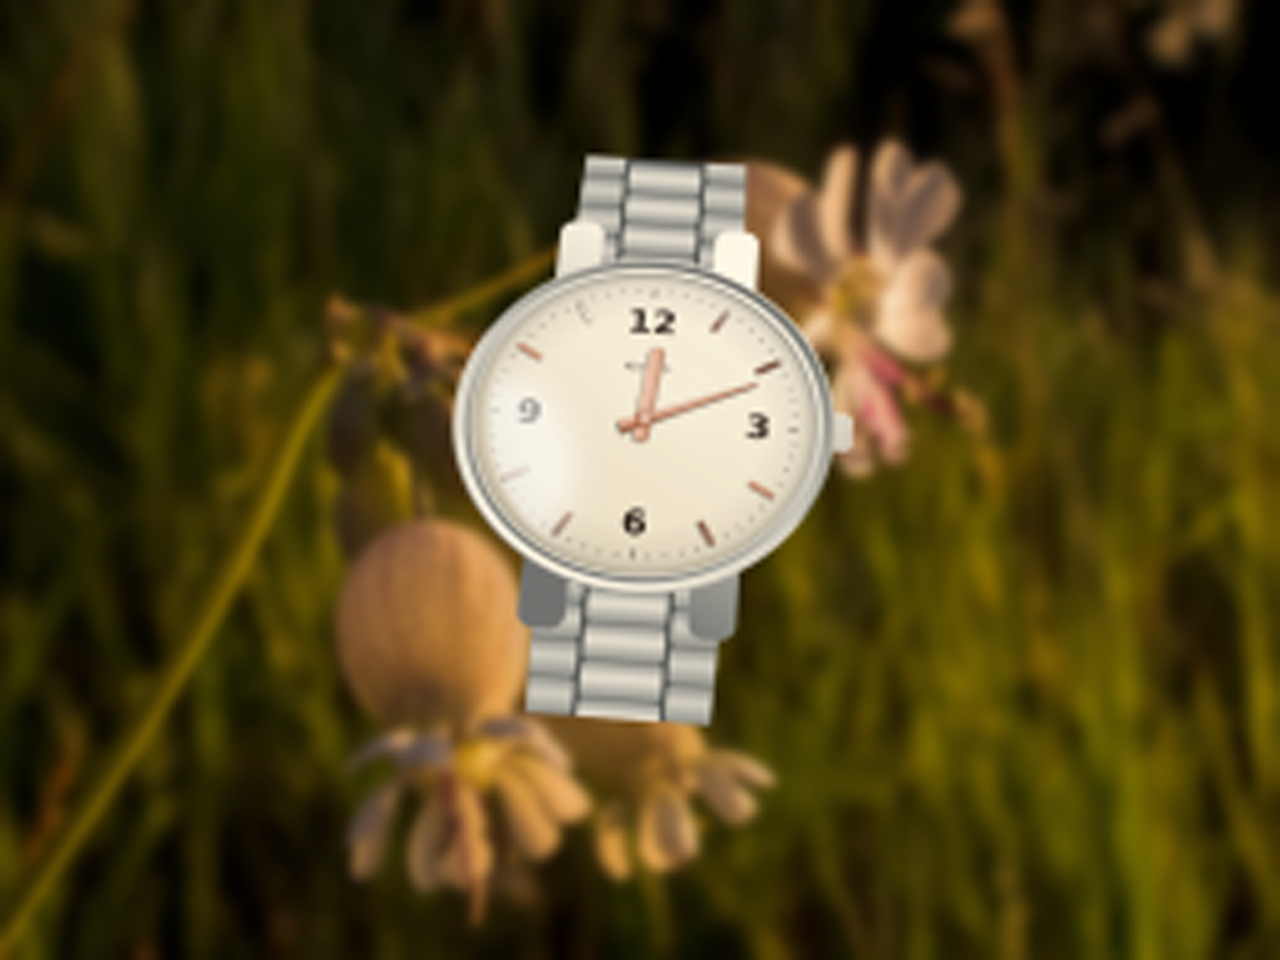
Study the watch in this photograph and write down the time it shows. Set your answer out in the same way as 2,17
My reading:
12,11
